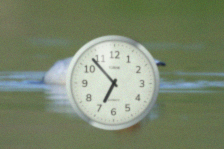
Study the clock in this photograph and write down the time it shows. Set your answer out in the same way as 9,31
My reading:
6,53
